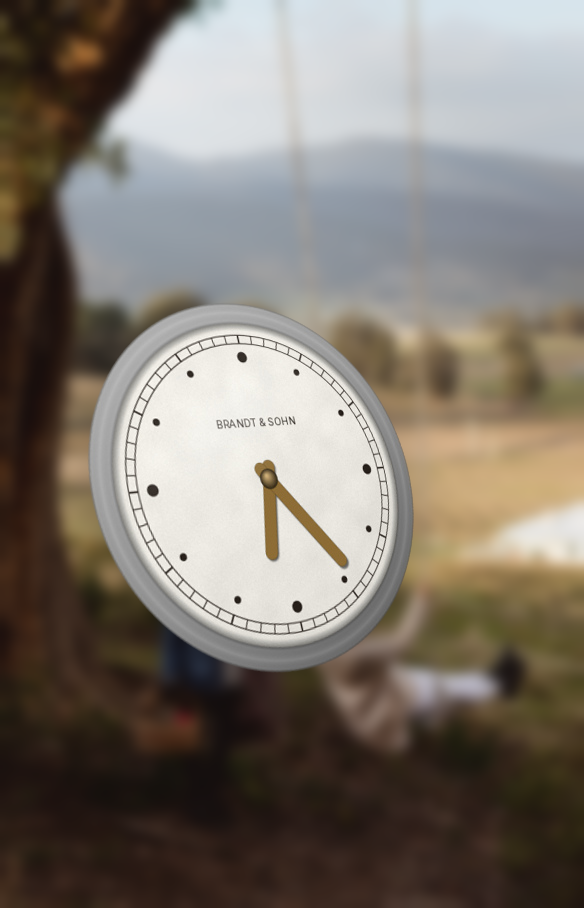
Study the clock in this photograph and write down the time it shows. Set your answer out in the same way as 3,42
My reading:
6,24
